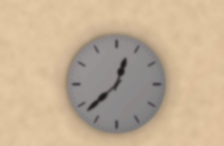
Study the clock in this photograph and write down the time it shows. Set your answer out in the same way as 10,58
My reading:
12,38
